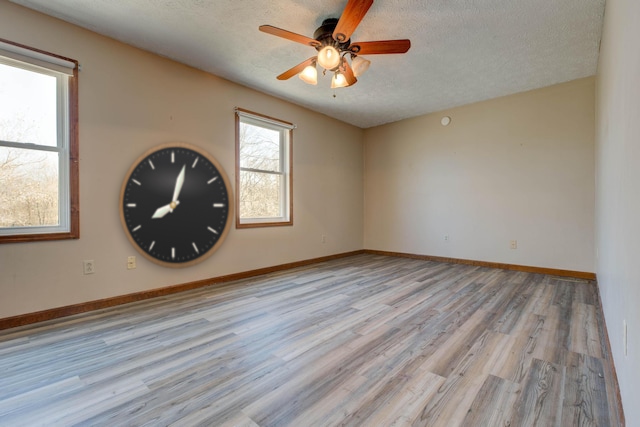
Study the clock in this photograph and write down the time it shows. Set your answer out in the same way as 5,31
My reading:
8,03
